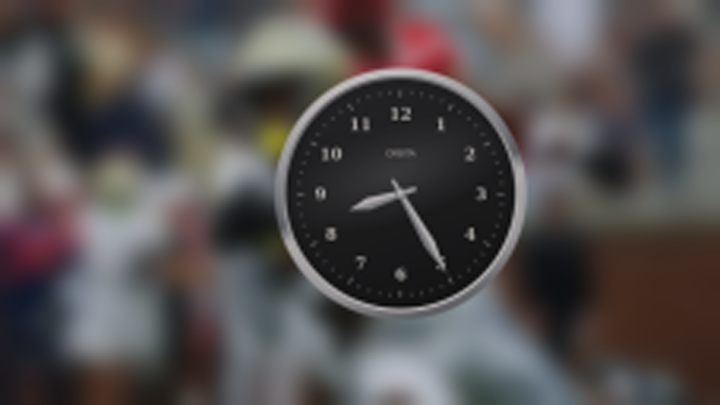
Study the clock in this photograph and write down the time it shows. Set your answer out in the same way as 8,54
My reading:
8,25
